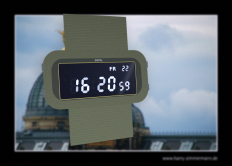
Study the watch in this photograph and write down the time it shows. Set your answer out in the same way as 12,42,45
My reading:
16,20,59
